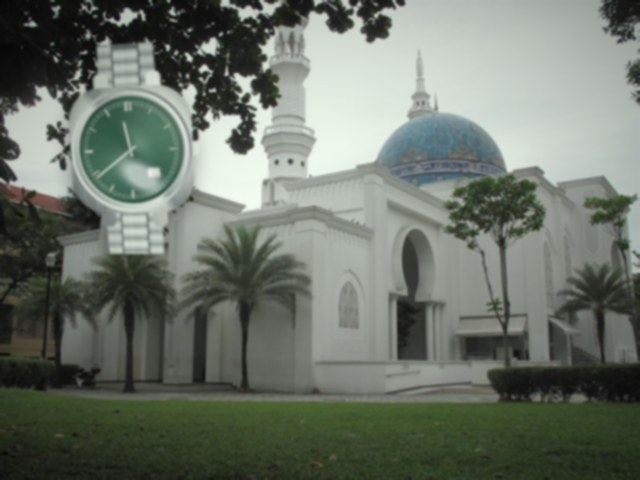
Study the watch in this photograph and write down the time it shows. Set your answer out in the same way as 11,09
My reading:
11,39
